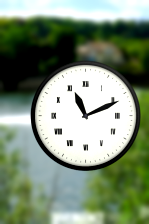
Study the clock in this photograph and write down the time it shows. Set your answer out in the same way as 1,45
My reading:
11,11
